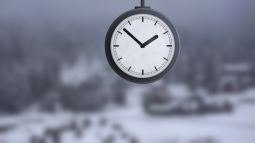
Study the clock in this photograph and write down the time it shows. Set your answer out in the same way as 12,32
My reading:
1,52
